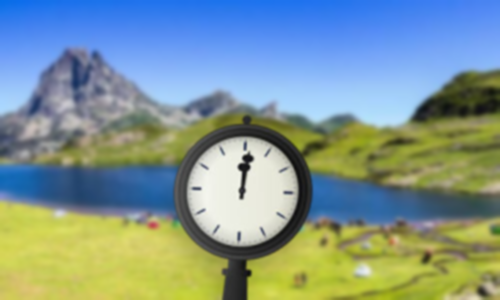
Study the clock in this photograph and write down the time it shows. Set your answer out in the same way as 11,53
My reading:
12,01
